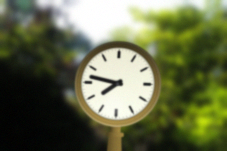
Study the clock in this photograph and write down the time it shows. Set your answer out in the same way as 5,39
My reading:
7,47
